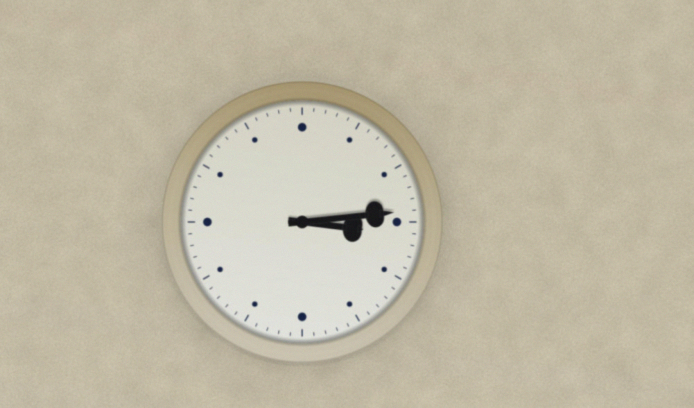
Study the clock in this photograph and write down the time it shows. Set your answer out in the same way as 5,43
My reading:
3,14
